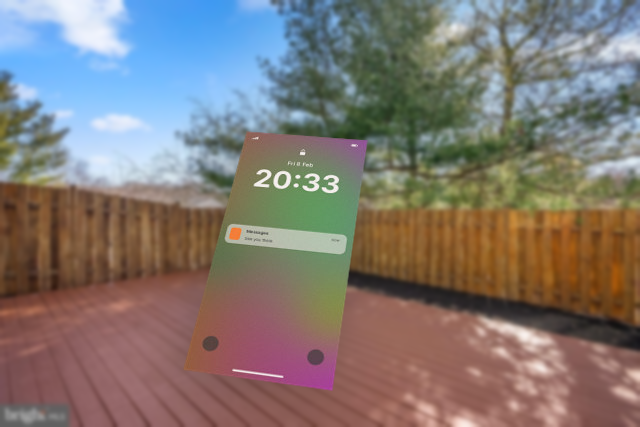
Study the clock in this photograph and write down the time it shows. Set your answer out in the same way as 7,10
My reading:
20,33
